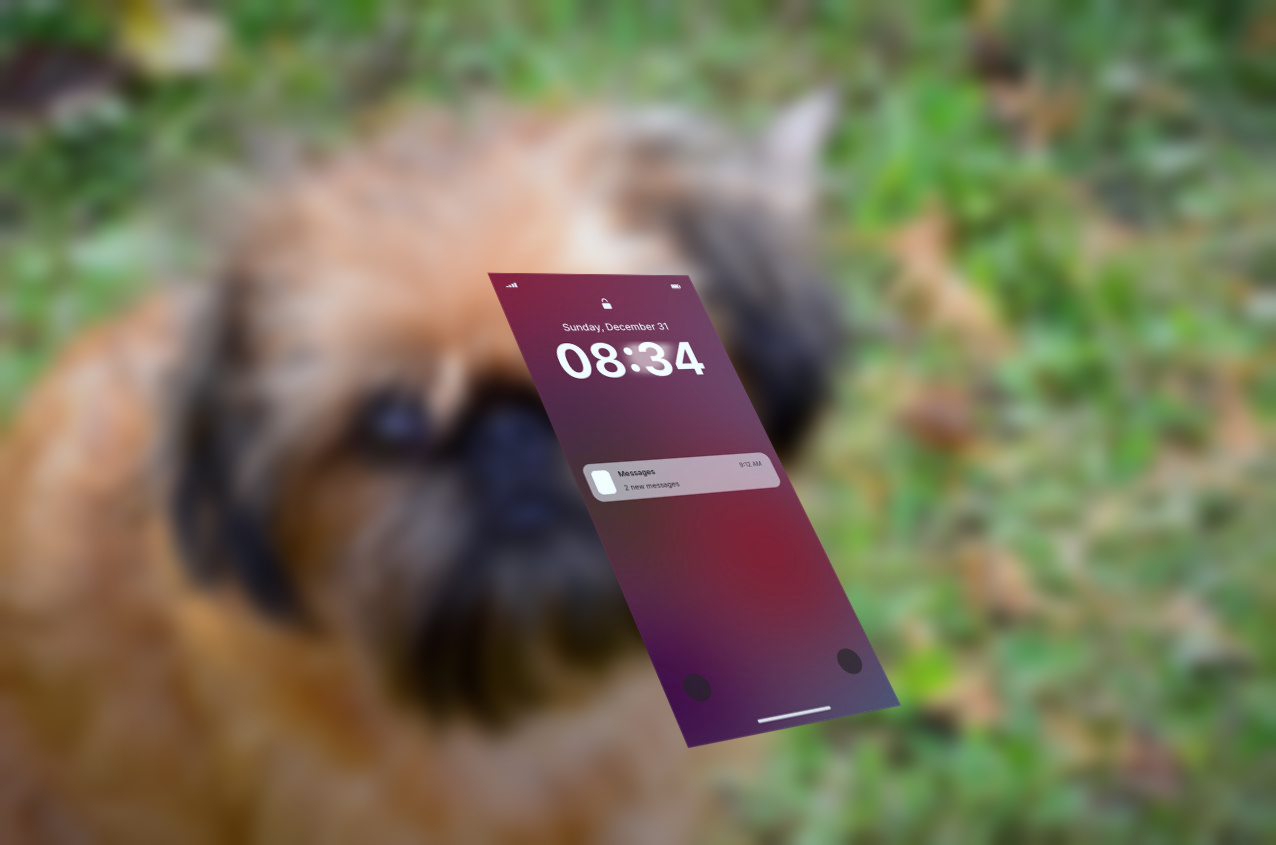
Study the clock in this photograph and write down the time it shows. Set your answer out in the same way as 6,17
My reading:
8,34
